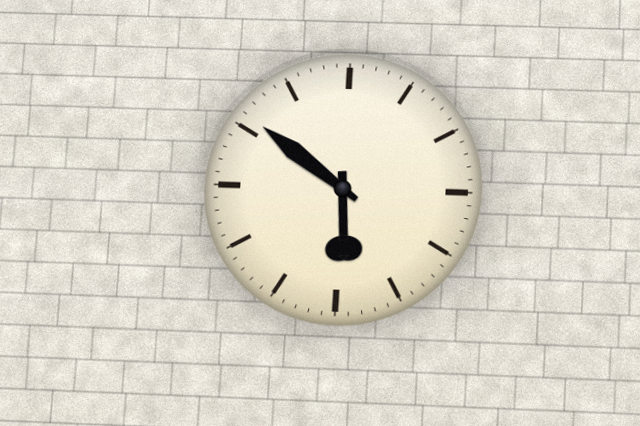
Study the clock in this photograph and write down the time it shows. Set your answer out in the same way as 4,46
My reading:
5,51
